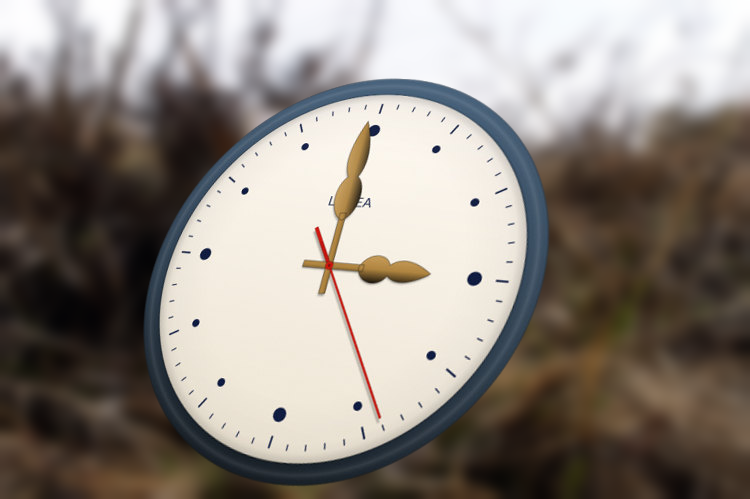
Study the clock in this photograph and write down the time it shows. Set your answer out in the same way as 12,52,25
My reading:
2,59,24
